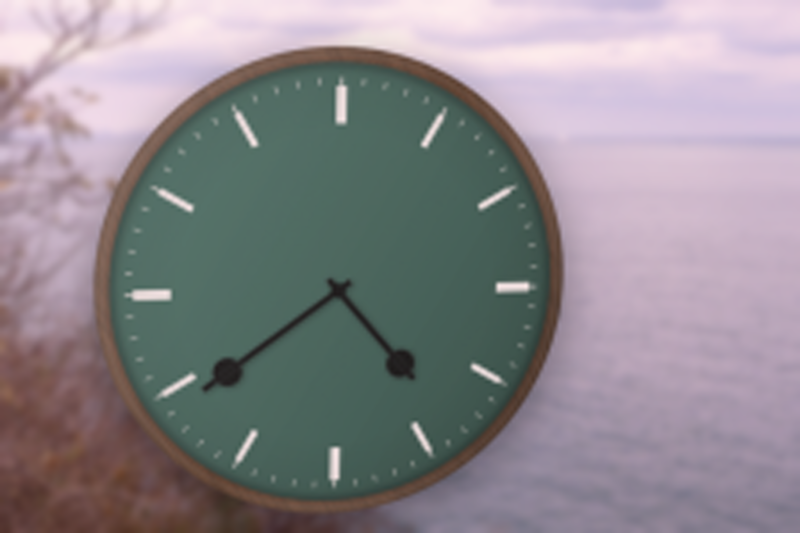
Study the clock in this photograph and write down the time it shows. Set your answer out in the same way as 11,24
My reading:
4,39
